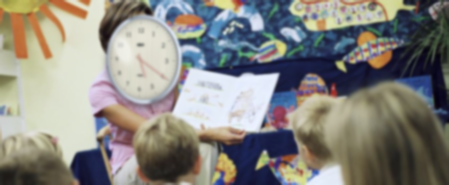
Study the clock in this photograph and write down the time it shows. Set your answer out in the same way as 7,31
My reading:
5,20
